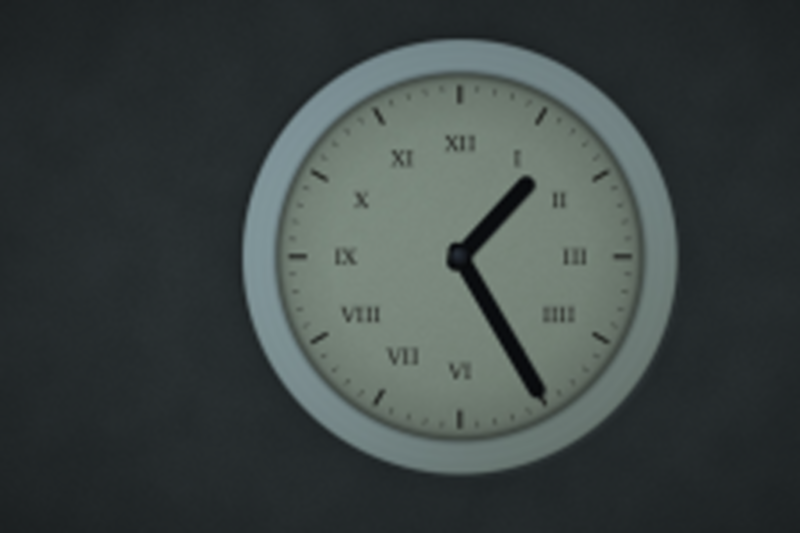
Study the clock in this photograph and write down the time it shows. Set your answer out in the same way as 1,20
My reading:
1,25
